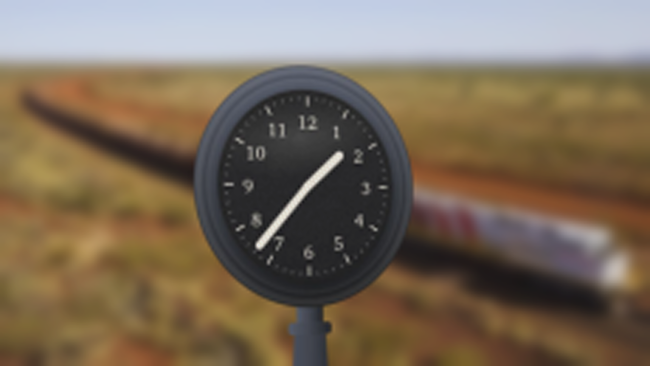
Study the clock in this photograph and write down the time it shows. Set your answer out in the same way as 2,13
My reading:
1,37
